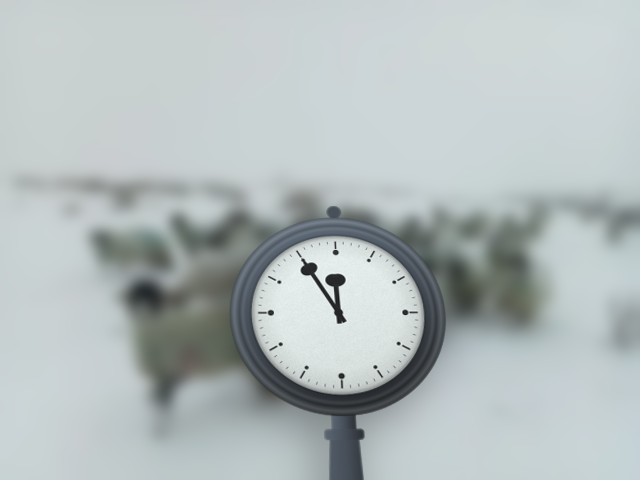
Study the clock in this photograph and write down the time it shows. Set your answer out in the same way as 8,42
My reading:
11,55
